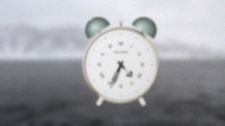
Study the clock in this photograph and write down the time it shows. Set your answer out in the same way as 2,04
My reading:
4,34
